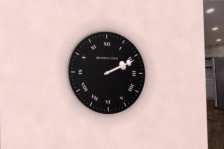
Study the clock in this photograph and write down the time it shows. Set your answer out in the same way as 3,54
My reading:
2,11
